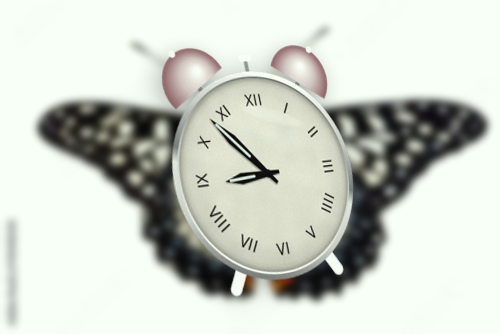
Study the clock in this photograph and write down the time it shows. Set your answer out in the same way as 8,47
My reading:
8,53
